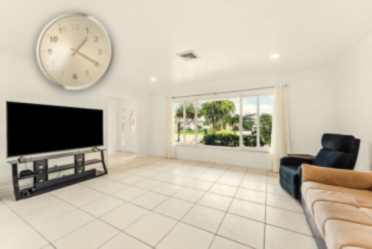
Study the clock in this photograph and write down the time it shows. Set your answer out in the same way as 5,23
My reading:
1,20
